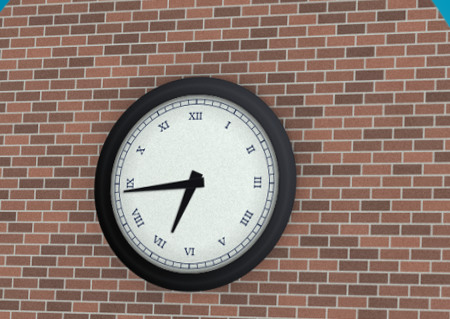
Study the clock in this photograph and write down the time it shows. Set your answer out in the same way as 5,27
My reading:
6,44
